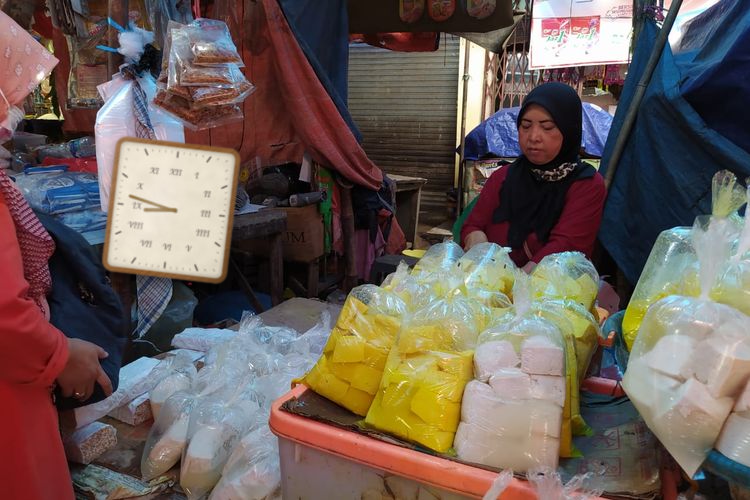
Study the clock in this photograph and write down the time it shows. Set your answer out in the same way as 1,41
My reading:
8,47
